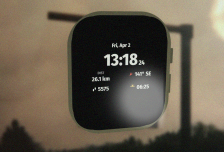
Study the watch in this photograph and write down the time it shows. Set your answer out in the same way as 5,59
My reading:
13,18
